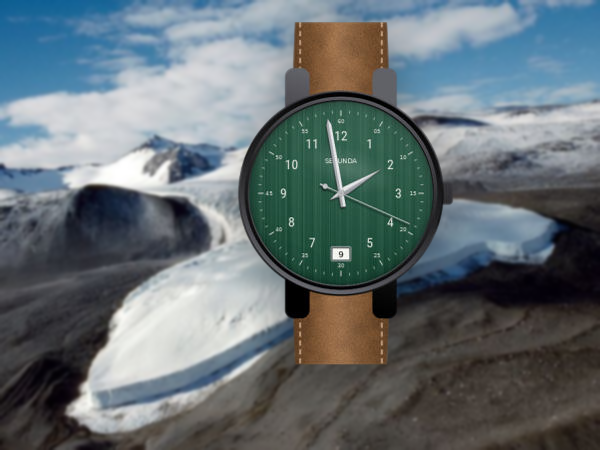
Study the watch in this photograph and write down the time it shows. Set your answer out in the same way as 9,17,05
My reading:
1,58,19
